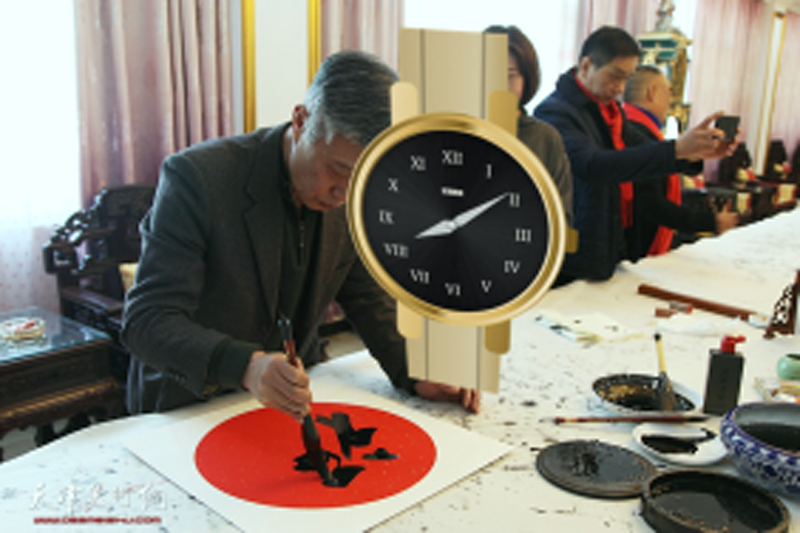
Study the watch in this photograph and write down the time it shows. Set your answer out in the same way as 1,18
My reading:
8,09
